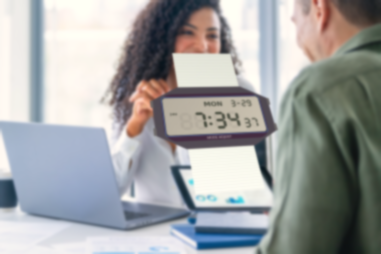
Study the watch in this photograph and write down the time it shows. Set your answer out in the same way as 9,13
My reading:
7,34
